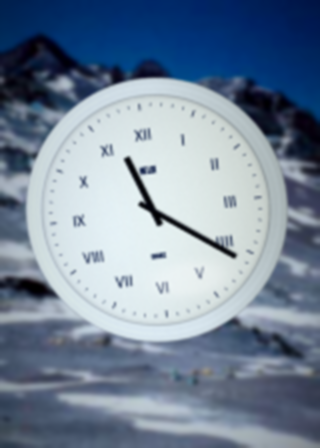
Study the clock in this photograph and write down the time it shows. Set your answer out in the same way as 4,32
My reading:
11,21
